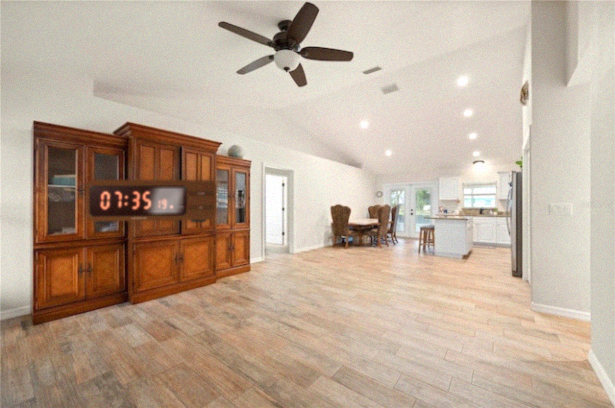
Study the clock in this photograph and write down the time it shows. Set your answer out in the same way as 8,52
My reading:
7,35
